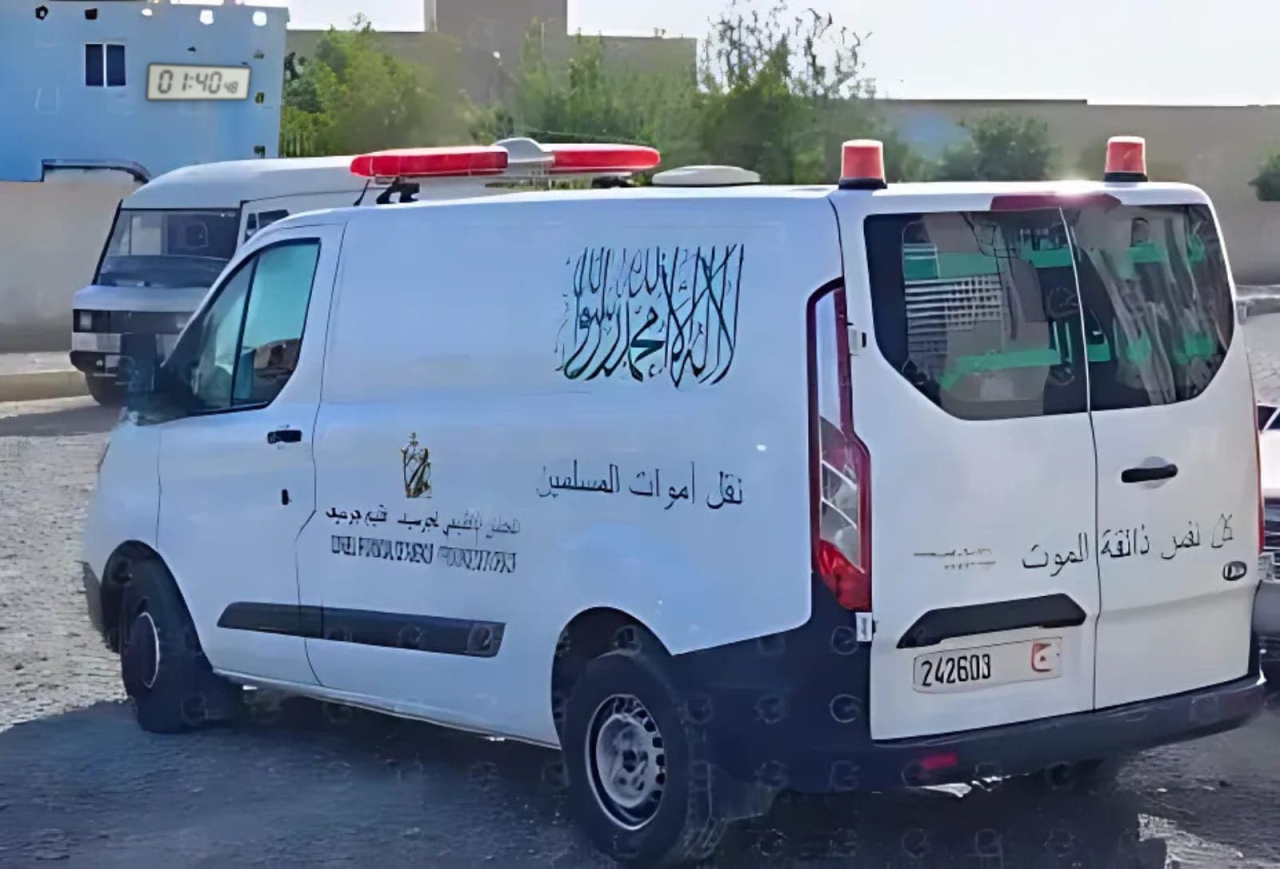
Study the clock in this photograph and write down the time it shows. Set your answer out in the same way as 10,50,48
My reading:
1,40,48
